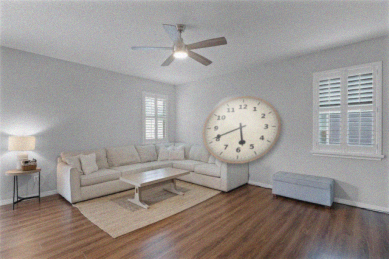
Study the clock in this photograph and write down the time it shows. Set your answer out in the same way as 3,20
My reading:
5,41
